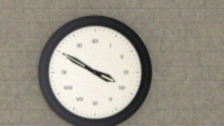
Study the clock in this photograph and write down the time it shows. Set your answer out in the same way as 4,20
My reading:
3,50
